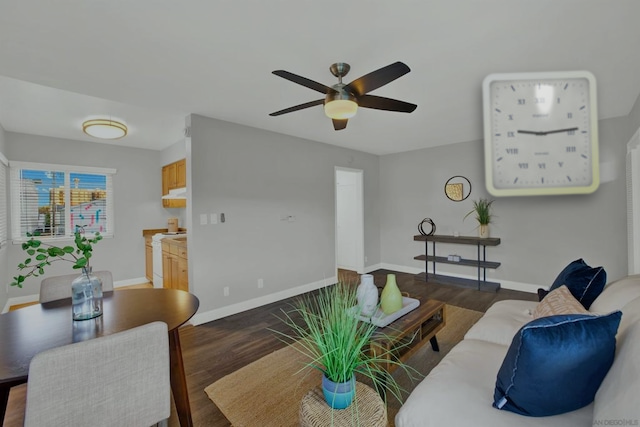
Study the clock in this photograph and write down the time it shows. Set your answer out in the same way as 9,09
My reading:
9,14
